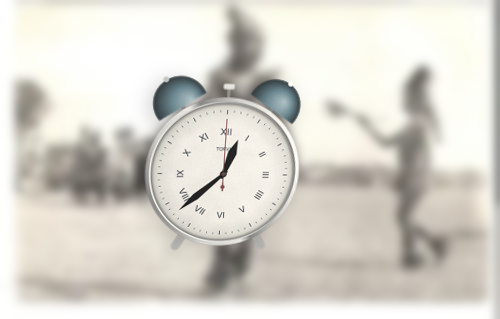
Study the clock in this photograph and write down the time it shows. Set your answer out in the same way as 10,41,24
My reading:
12,38,00
